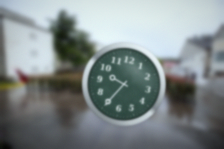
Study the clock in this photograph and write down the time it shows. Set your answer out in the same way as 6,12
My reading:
9,35
